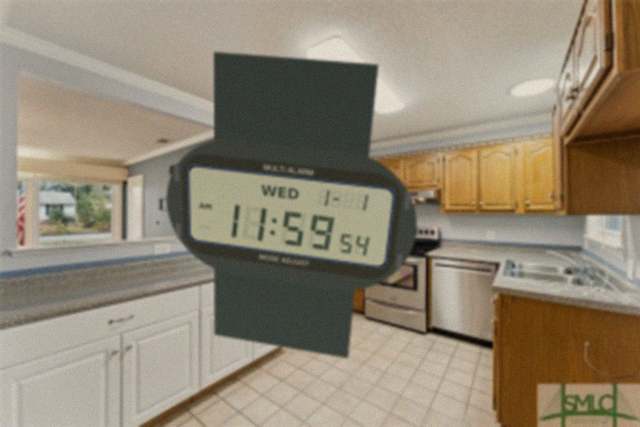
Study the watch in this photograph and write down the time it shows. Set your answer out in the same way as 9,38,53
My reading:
11,59,54
